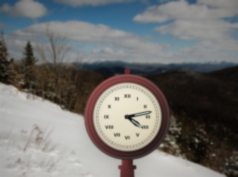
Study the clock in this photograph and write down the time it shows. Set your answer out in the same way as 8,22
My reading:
4,13
